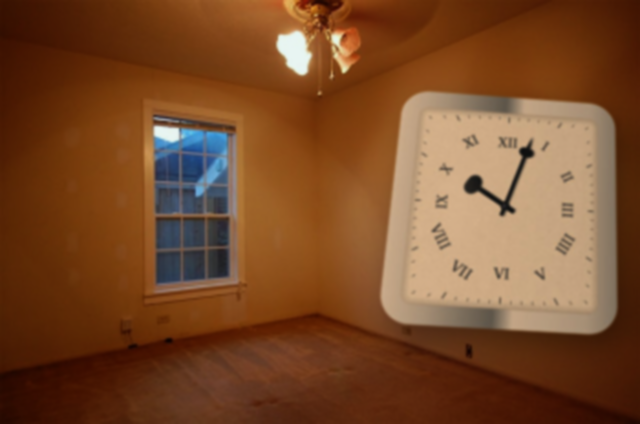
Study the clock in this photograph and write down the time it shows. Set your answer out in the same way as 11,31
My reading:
10,03
